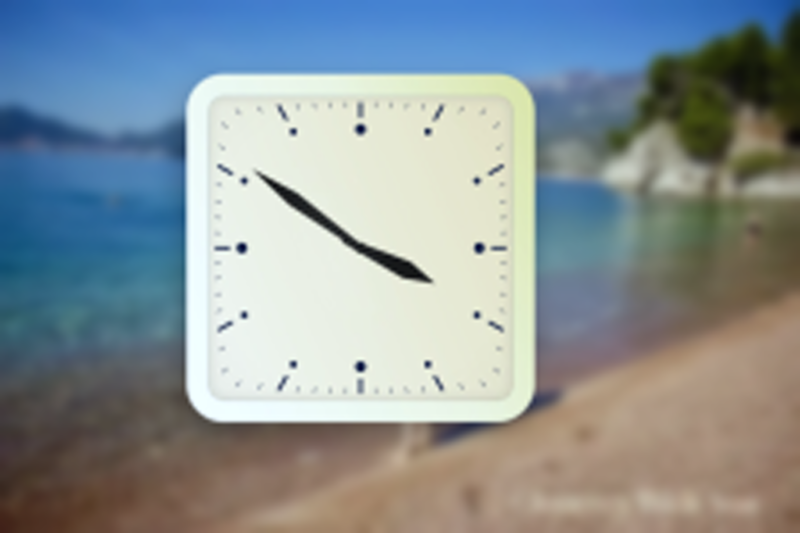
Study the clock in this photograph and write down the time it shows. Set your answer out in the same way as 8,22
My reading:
3,51
